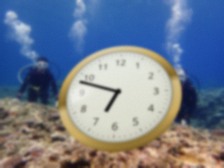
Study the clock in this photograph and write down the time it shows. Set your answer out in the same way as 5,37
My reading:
6,48
